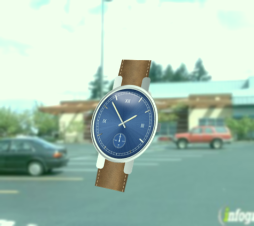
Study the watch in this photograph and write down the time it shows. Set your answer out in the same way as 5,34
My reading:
1,53
